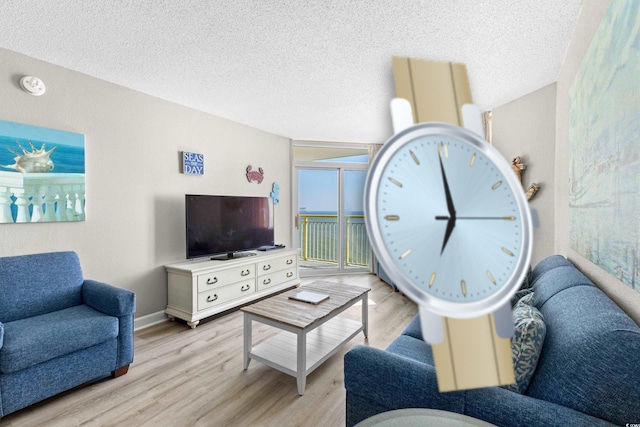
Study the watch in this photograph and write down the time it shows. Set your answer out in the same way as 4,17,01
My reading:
6,59,15
